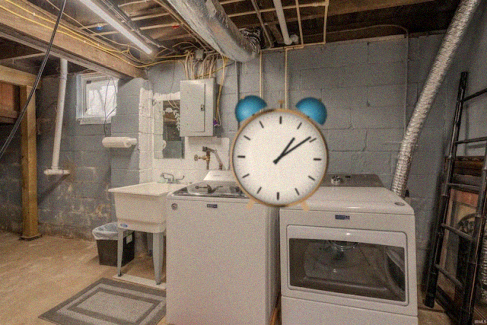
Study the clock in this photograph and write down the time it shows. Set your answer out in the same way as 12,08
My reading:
1,09
